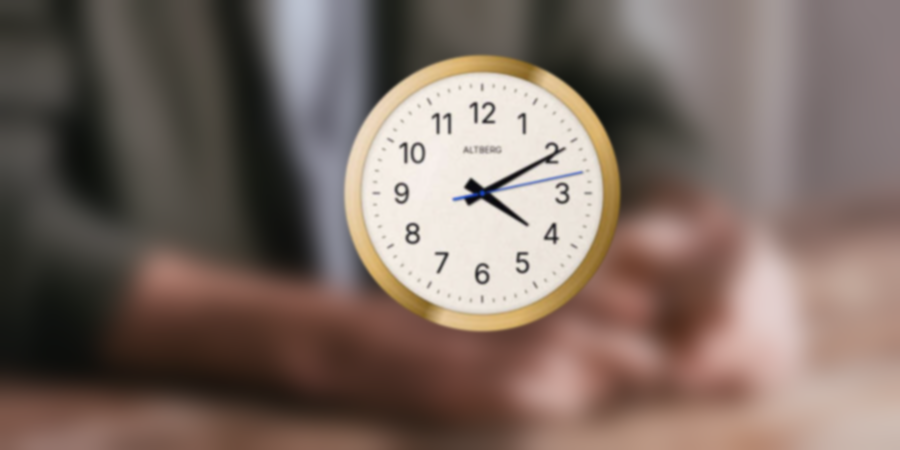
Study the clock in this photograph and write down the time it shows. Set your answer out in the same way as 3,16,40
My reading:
4,10,13
